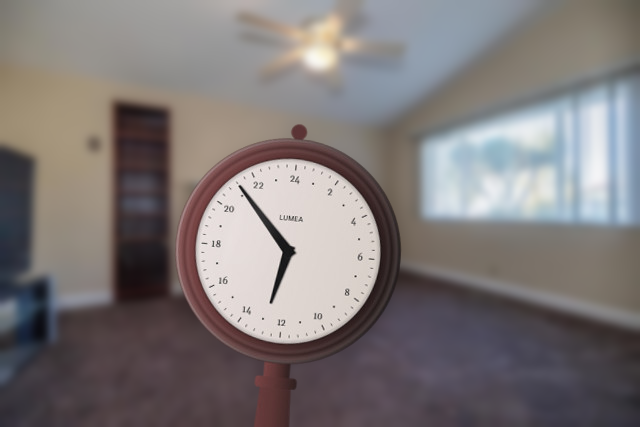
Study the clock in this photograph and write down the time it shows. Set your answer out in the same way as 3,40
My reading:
12,53
